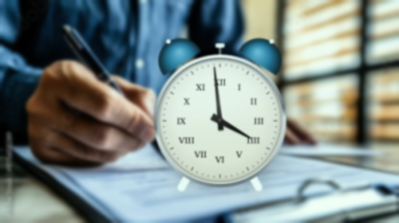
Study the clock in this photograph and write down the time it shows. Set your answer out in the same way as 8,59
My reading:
3,59
